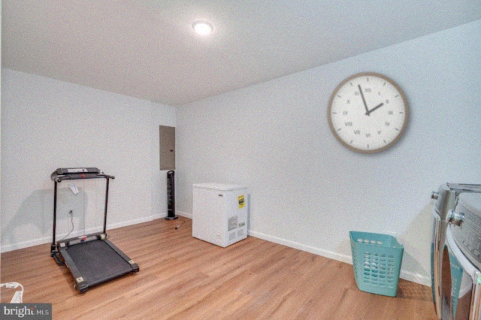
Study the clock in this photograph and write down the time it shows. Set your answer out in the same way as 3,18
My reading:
1,57
